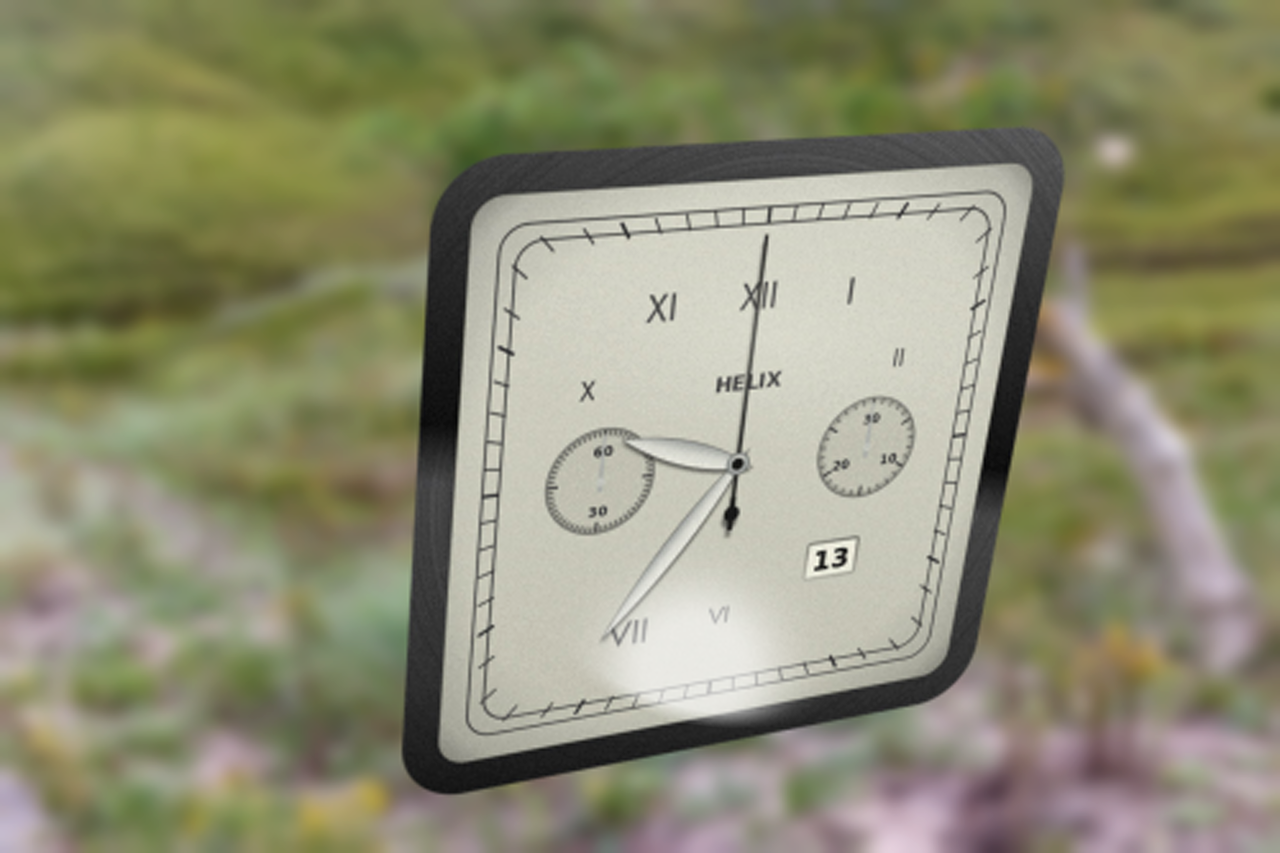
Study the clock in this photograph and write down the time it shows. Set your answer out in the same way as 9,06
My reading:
9,36
